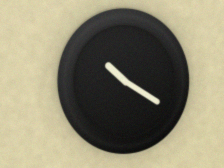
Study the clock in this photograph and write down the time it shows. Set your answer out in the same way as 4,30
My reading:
10,20
